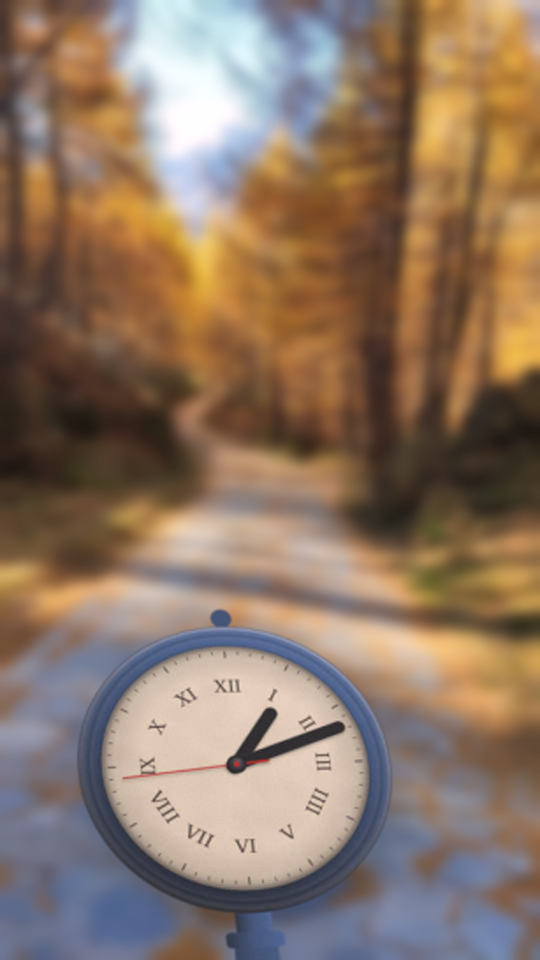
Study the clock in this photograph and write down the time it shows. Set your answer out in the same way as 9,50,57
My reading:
1,11,44
